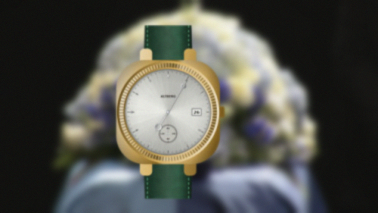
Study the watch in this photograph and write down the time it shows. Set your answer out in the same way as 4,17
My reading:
7,05
